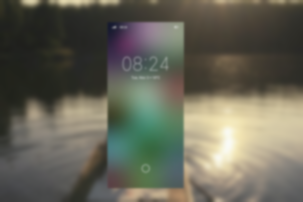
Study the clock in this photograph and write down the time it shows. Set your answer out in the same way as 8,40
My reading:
8,24
